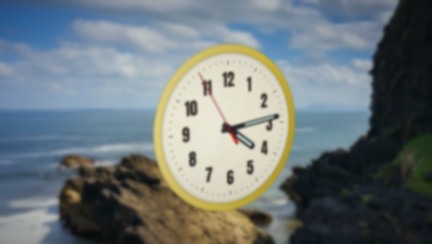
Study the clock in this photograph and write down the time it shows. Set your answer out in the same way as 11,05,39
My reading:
4,13,55
